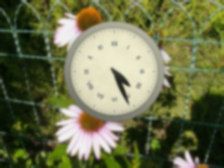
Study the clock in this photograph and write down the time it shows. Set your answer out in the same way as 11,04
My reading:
4,26
